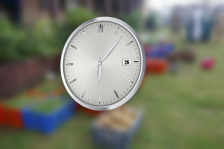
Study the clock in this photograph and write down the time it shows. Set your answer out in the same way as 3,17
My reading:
6,07
